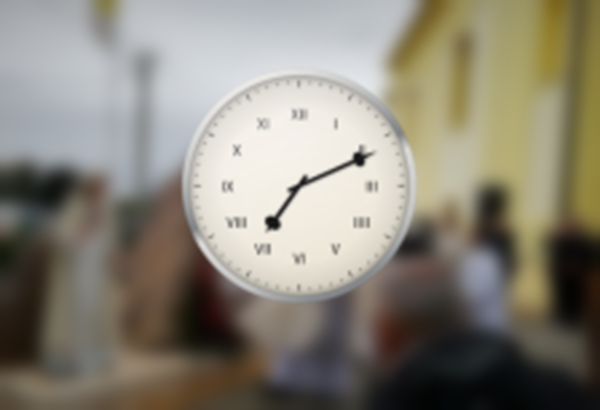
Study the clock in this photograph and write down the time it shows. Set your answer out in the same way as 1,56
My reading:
7,11
